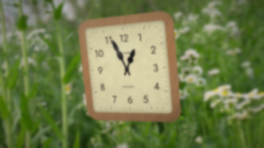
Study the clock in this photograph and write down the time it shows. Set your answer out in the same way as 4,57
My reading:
12,56
